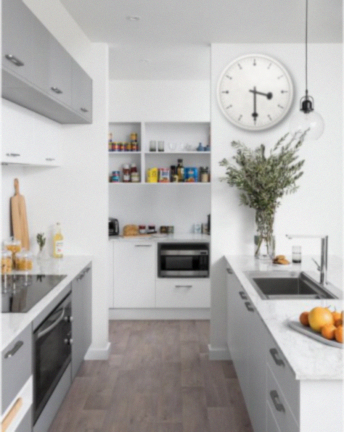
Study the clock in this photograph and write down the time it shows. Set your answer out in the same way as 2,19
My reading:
3,30
